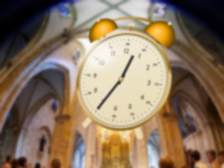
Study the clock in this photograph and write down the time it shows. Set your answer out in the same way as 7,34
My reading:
12,35
